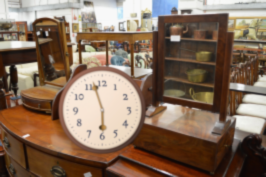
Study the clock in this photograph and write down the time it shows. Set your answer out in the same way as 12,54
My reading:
5,57
